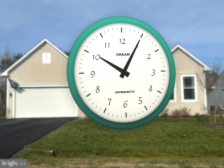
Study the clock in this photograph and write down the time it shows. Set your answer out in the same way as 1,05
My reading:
10,05
